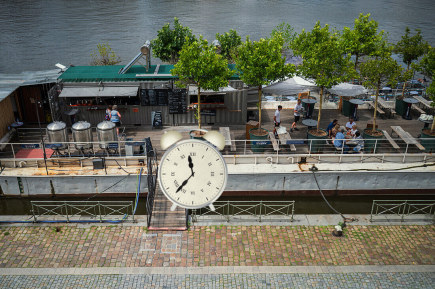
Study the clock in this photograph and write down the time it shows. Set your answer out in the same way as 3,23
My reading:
11,37
